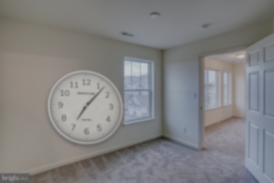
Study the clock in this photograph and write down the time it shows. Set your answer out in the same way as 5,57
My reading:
7,07
